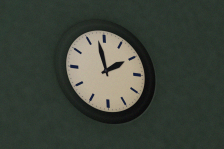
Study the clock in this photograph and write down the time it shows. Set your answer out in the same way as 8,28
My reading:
1,58
